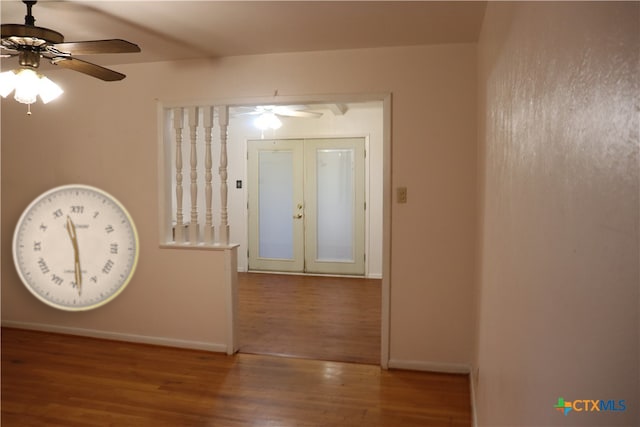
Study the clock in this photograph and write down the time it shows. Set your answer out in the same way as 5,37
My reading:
11,29
